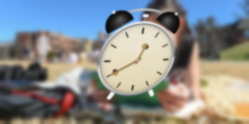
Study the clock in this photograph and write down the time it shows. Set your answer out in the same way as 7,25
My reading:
12,40
